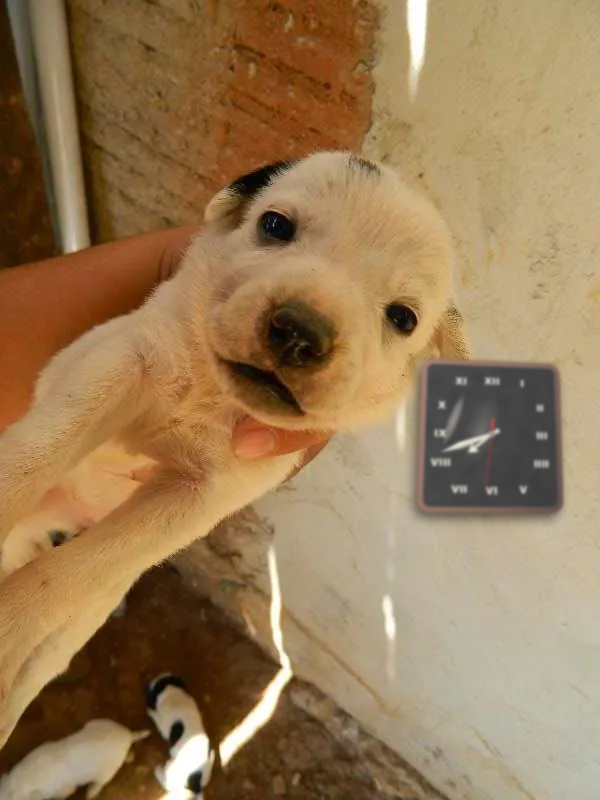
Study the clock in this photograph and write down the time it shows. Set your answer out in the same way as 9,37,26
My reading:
7,41,31
